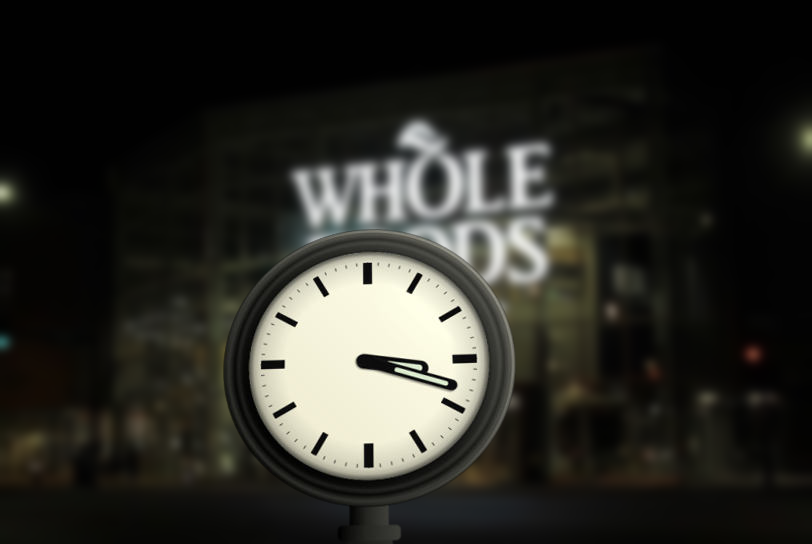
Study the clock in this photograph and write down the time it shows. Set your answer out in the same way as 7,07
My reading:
3,18
